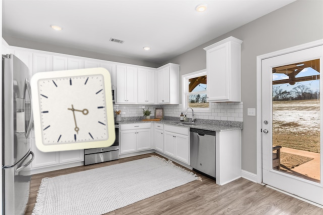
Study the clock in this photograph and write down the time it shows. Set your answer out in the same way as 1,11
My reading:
3,29
